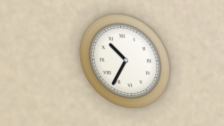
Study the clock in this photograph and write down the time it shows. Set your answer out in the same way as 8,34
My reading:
10,36
